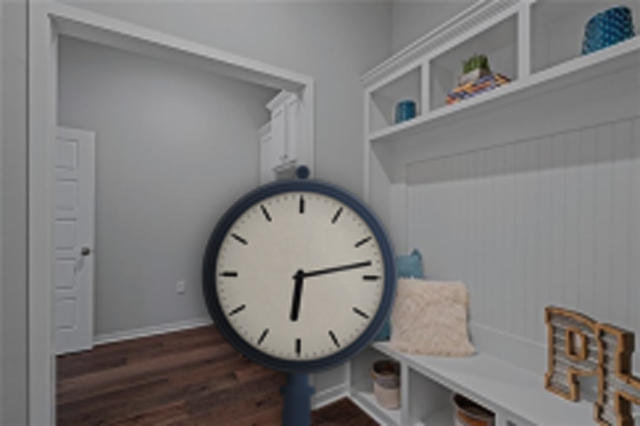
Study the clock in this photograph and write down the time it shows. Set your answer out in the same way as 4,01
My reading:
6,13
